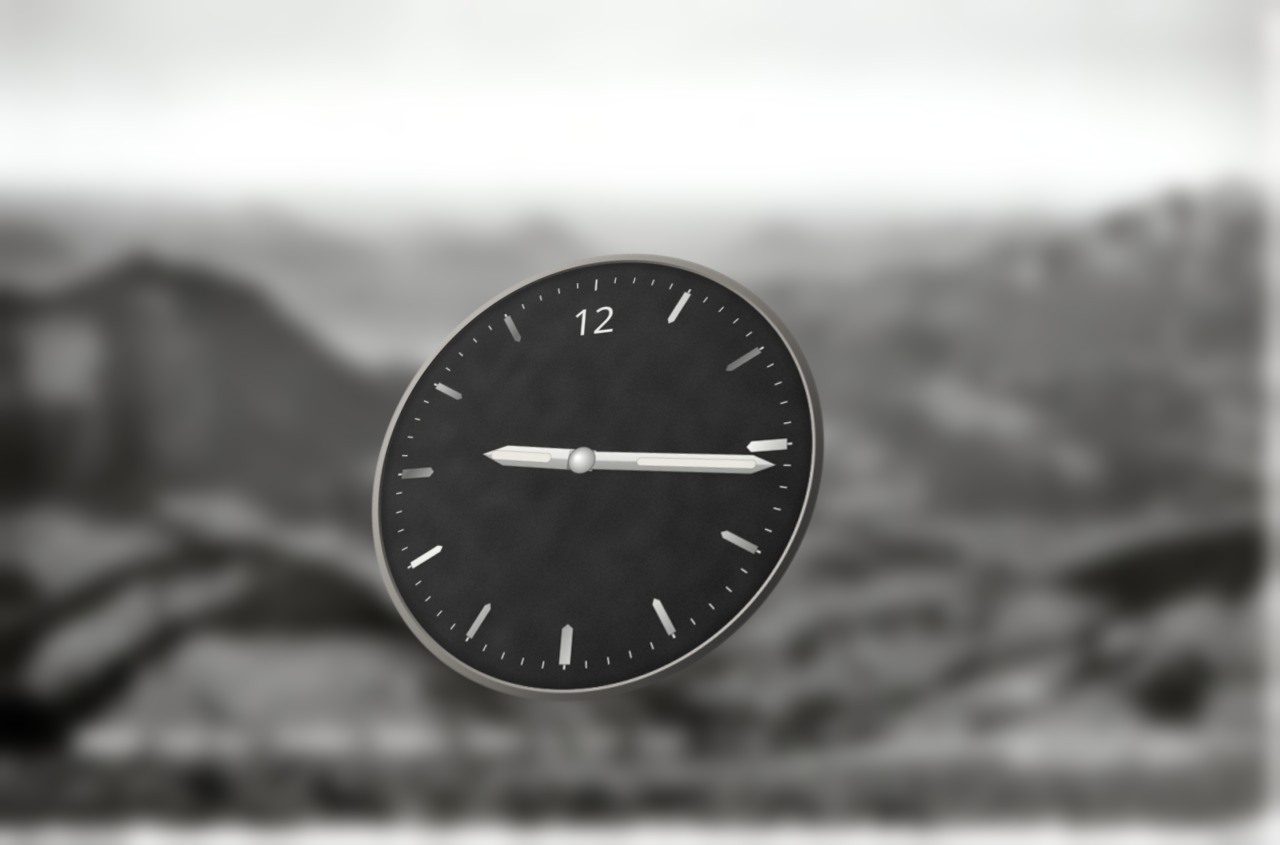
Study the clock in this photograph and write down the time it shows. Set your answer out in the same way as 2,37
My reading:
9,16
